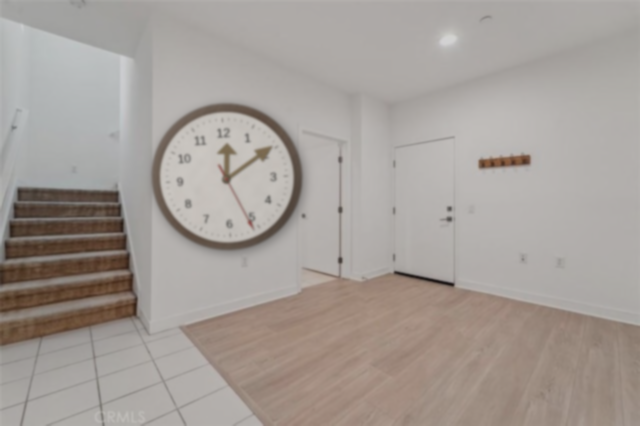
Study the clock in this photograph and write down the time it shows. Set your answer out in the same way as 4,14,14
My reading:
12,09,26
